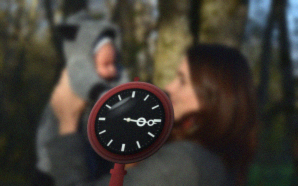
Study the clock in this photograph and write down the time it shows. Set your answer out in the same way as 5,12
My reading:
3,16
